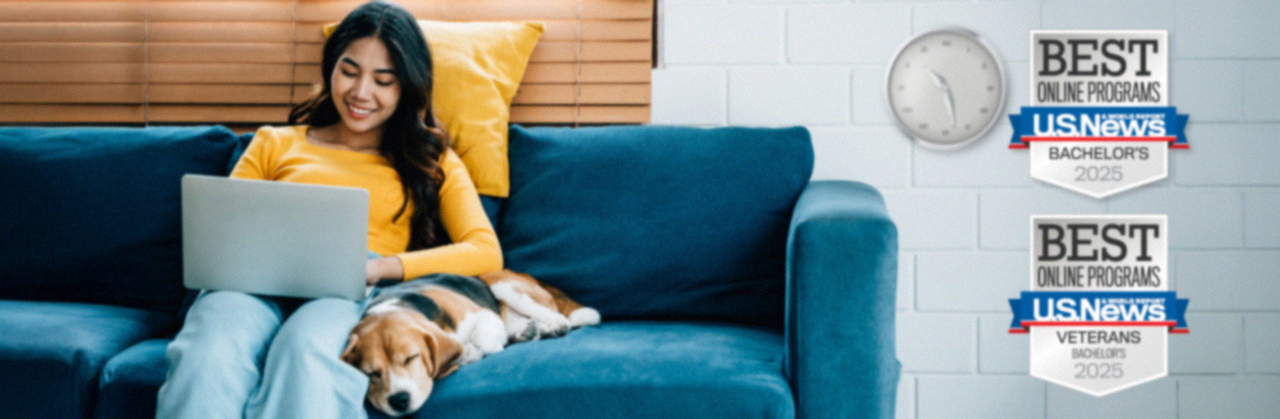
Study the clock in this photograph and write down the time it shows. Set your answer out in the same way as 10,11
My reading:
10,28
